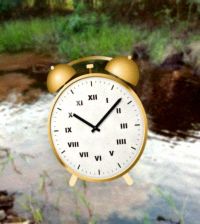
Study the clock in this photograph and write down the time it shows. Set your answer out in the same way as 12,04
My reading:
10,08
